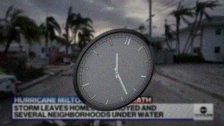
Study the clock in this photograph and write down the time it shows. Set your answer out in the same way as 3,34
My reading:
11,23
